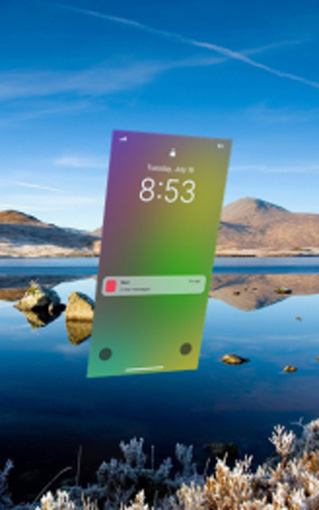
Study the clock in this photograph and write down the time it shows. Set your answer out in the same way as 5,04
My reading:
8,53
